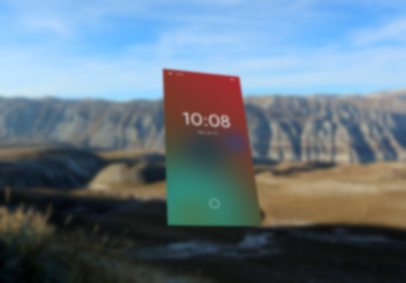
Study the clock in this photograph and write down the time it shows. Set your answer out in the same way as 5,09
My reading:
10,08
